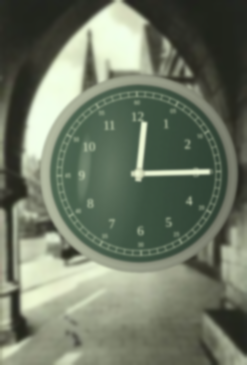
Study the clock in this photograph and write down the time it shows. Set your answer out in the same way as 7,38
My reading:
12,15
